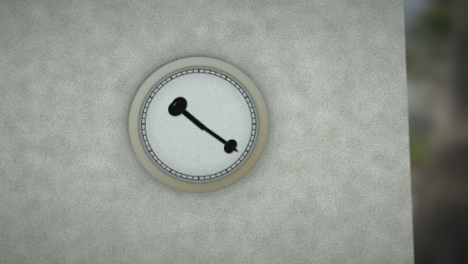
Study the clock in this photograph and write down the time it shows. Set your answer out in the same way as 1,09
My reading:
10,21
